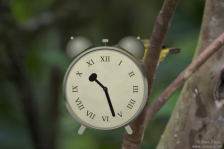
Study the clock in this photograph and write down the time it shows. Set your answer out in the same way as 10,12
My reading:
10,27
